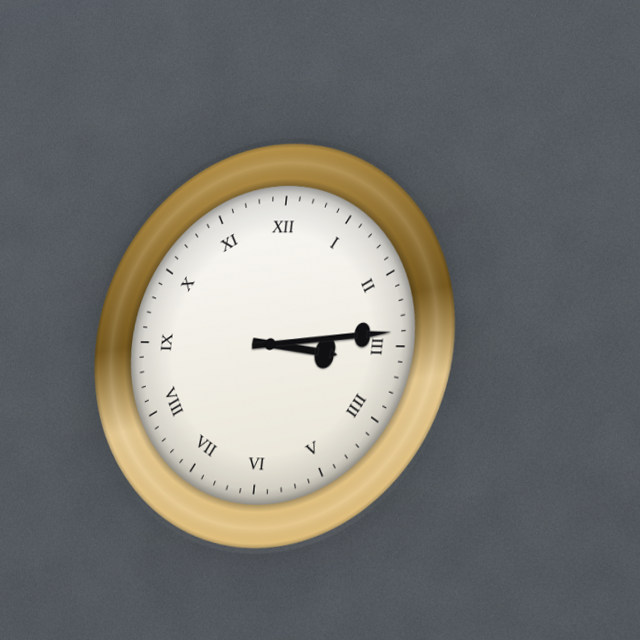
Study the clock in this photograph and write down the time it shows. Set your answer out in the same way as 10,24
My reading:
3,14
